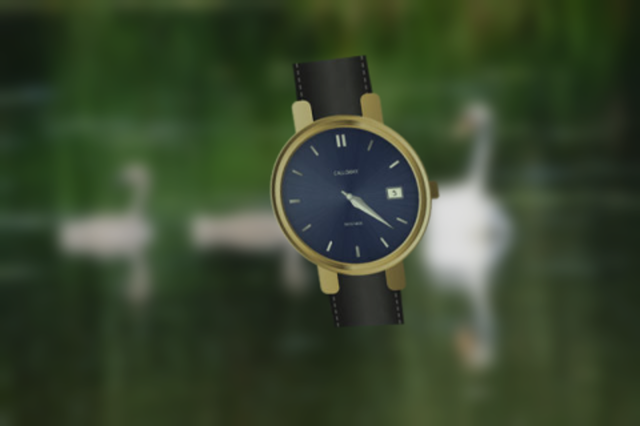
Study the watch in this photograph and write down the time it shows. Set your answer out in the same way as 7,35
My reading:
4,22
